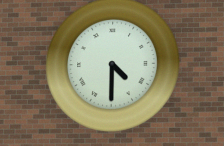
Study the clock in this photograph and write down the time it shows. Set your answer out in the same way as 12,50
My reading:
4,30
